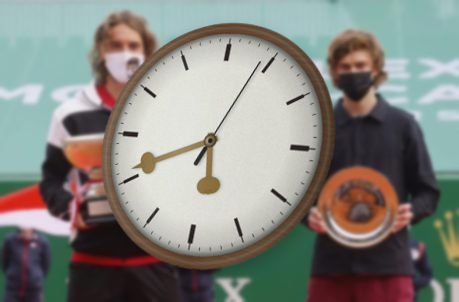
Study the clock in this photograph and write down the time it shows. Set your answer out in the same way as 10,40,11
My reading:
5,41,04
